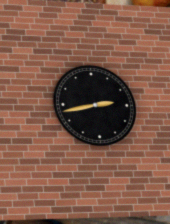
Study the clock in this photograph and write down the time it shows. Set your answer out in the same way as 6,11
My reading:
2,43
